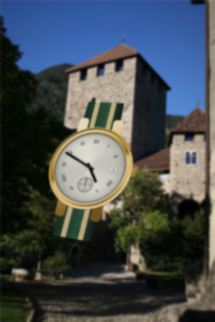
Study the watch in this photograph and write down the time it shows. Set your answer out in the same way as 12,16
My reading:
4,49
